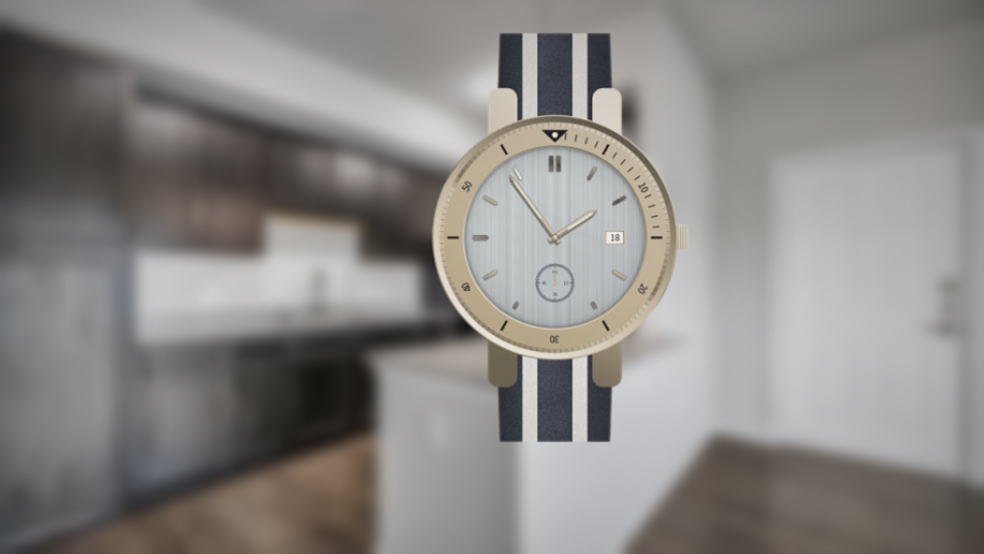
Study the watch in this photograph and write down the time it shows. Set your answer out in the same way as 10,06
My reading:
1,54
